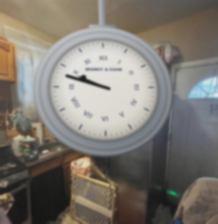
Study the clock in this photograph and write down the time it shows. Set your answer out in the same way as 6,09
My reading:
9,48
